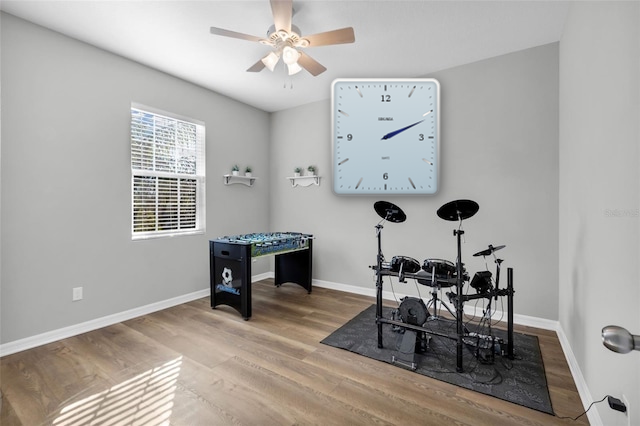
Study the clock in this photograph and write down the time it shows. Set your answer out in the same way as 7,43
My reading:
2,11
